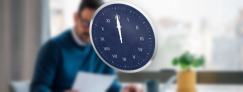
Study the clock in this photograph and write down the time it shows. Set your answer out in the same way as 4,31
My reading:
12,00
